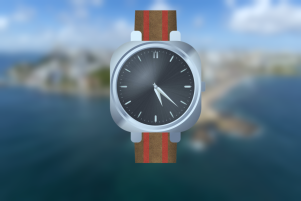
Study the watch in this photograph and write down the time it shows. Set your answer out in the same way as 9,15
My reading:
5,22
